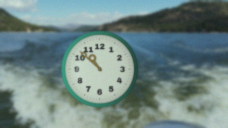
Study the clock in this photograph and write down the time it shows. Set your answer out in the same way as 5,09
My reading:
10,52
